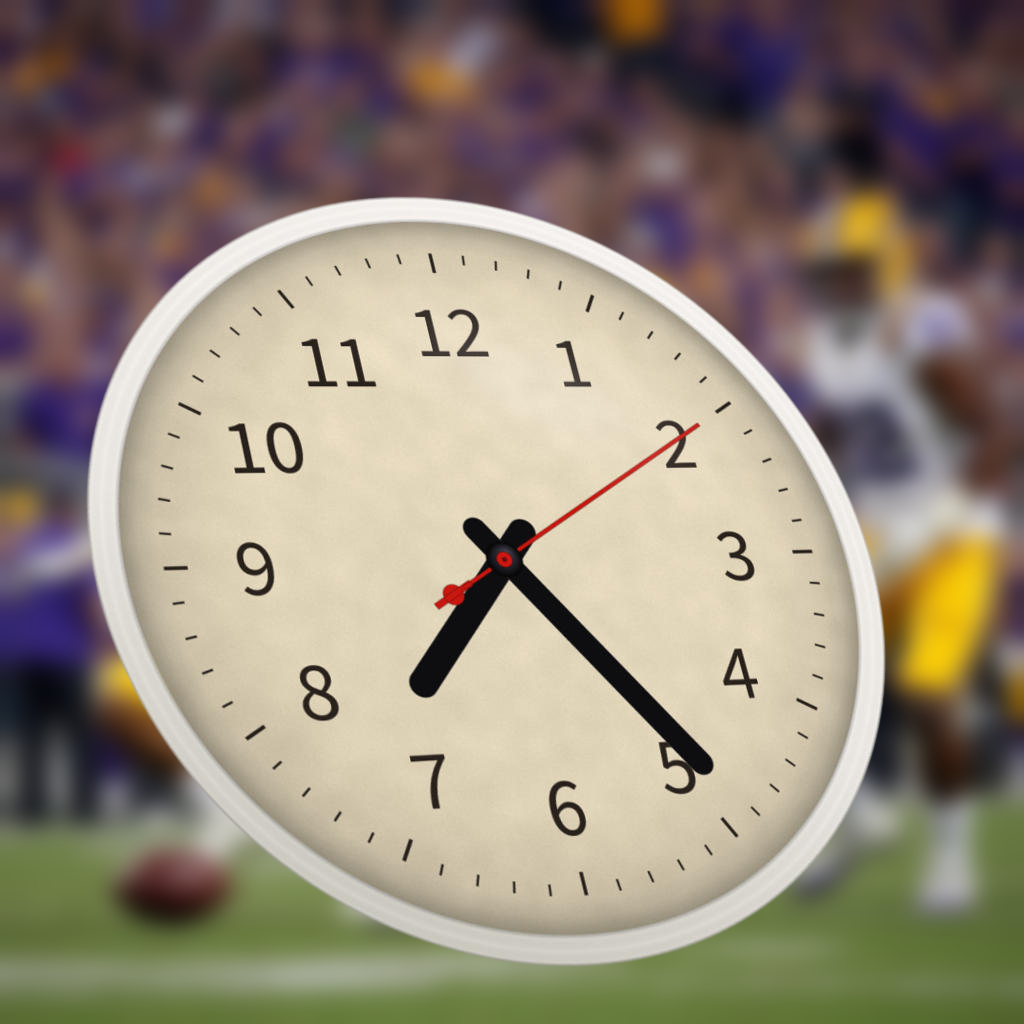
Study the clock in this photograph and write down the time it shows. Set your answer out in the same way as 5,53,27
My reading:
7,24,10
